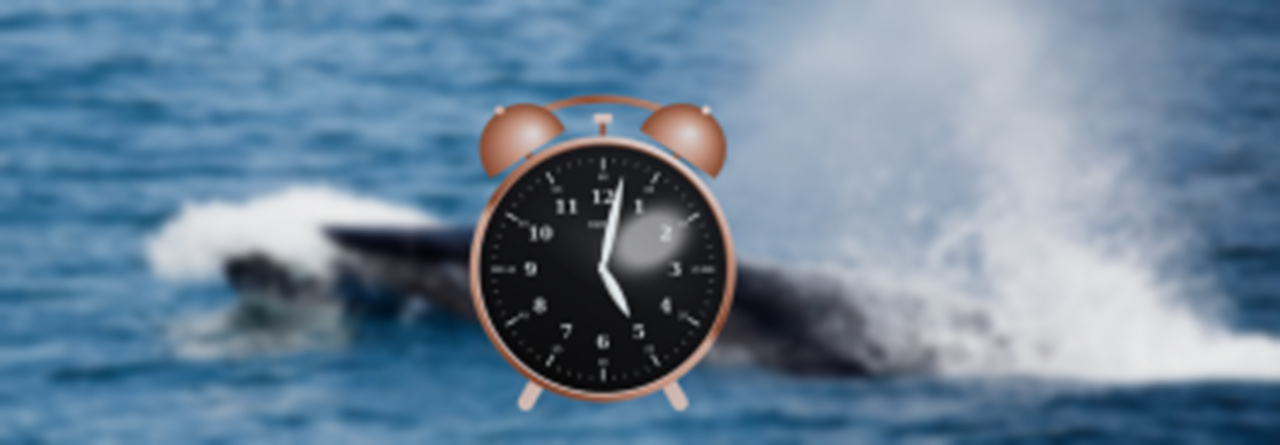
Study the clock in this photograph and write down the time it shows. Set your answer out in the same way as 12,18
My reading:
5,02
